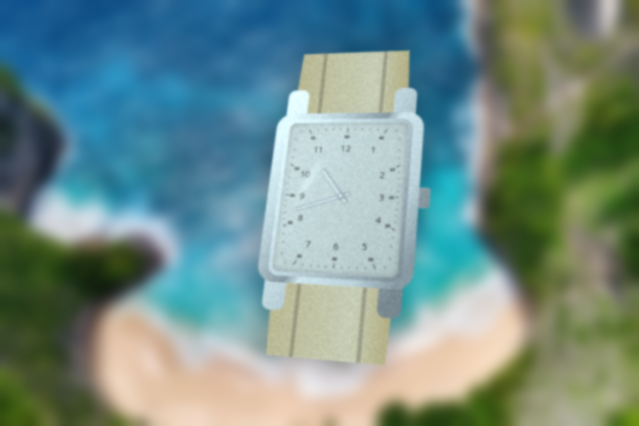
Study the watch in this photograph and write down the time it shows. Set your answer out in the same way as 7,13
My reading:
10,42
